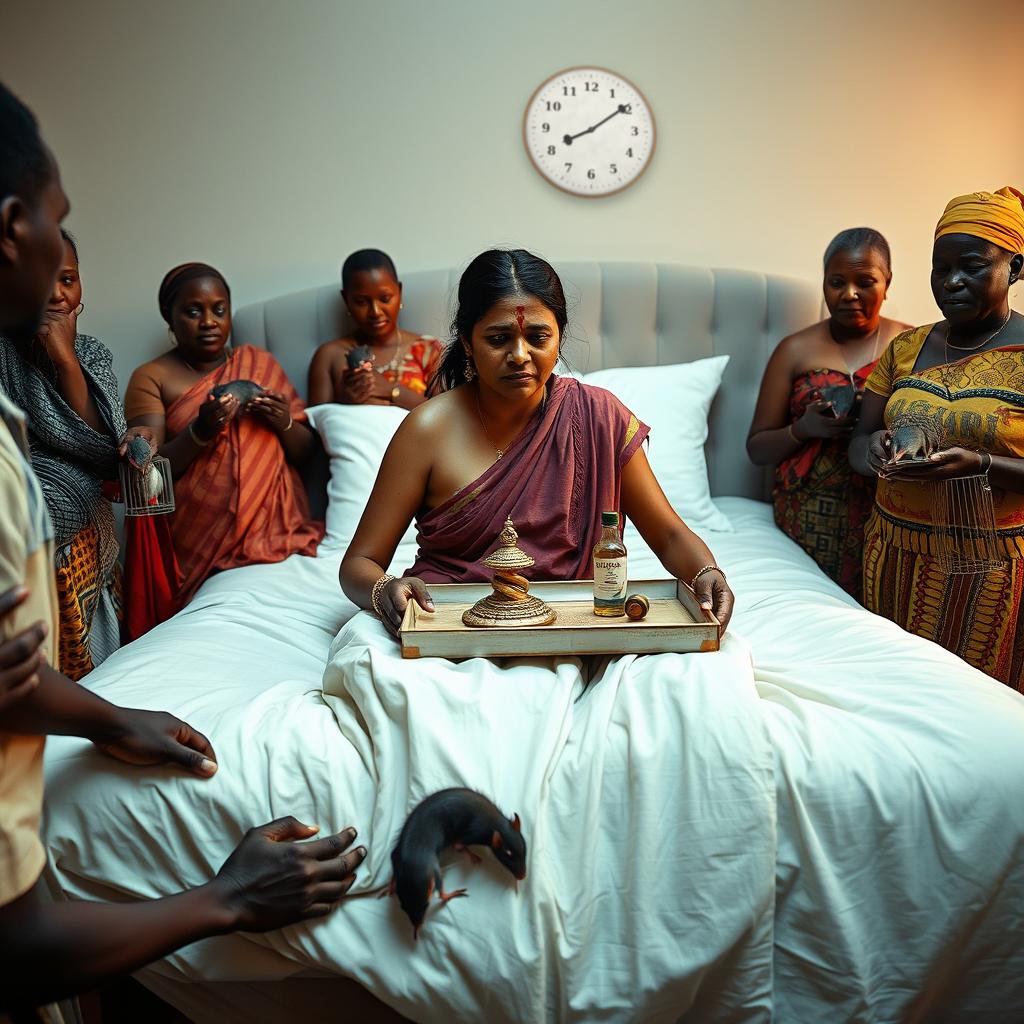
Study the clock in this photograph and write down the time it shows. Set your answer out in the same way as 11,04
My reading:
8,09
